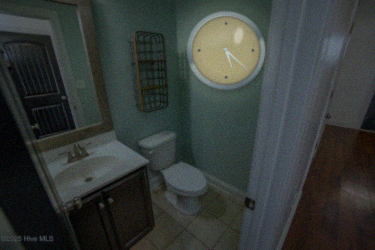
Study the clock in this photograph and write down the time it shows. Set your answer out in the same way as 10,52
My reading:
5,22
